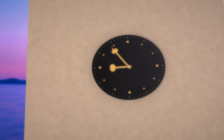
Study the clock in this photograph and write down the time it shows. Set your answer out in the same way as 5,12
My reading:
8,54
